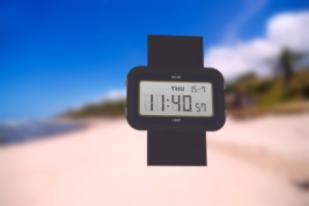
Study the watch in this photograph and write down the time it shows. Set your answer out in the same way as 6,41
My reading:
11,40
